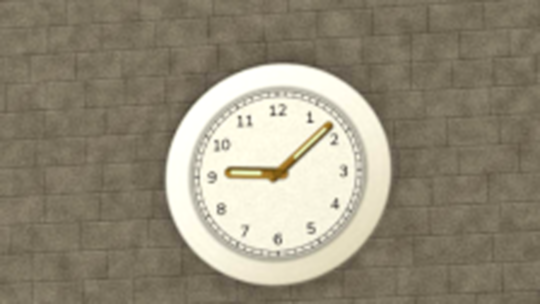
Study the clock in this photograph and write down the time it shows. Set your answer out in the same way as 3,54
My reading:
9,08
